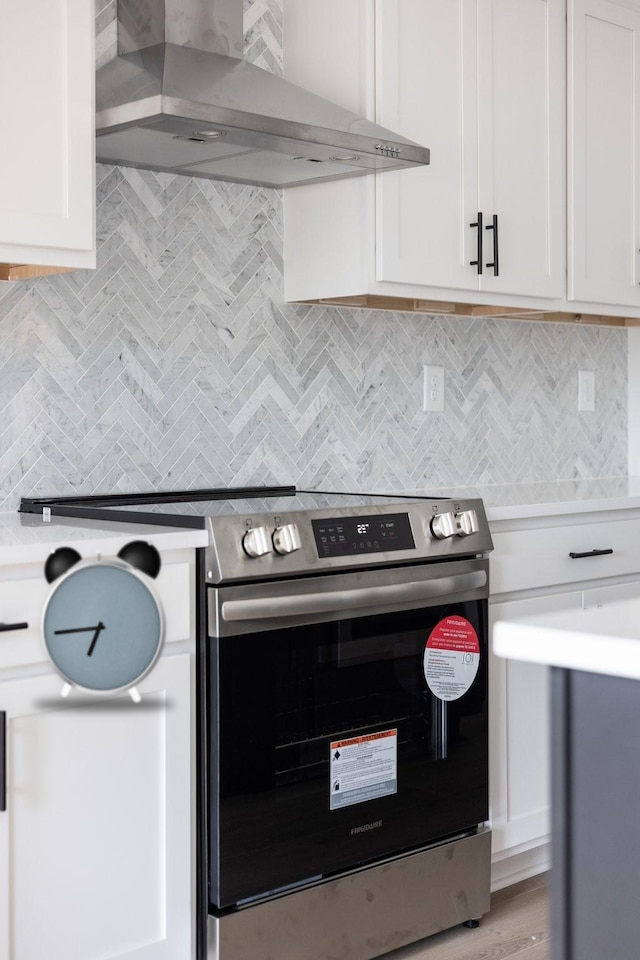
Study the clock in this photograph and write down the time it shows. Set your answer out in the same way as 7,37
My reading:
6,44
